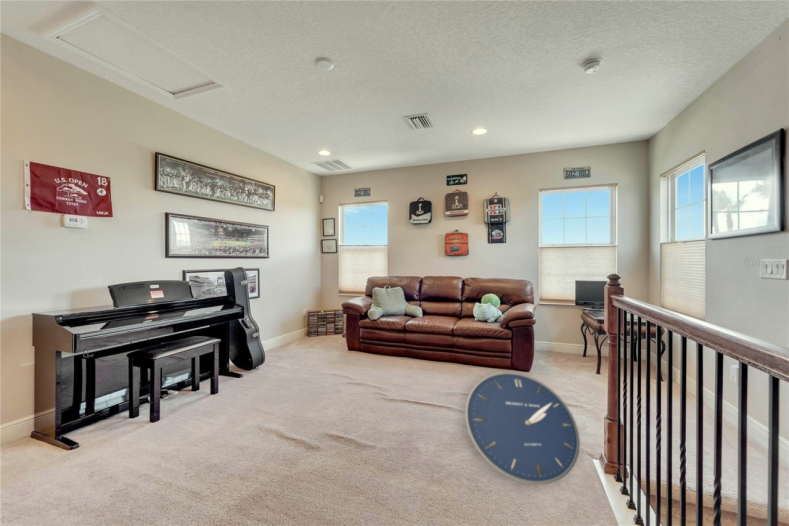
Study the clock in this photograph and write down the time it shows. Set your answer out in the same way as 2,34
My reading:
2,09
